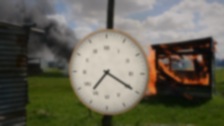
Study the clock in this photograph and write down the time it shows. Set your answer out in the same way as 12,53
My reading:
7,20
